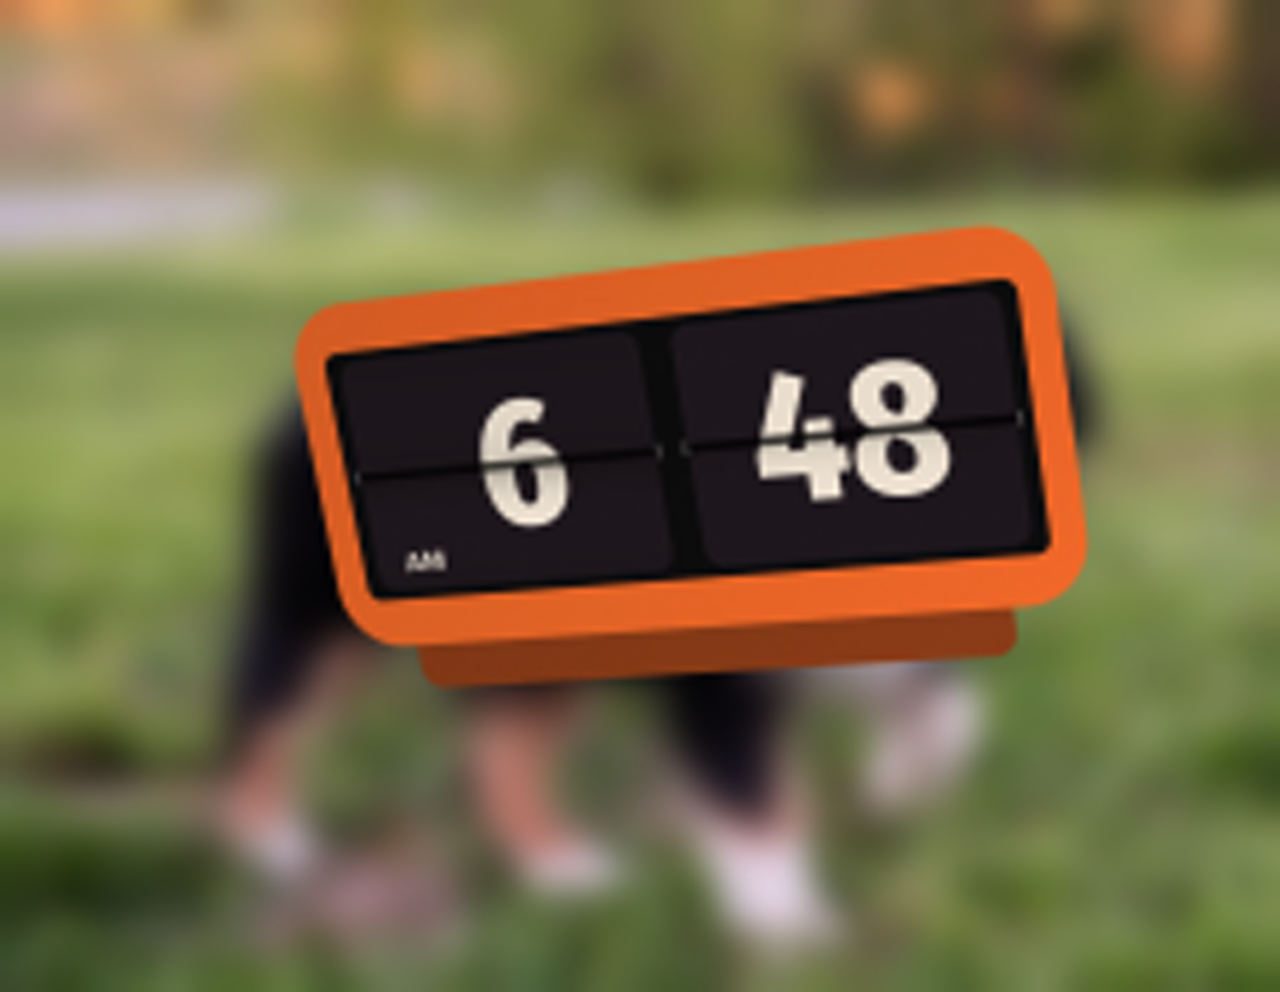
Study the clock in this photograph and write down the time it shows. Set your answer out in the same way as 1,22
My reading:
6,48
